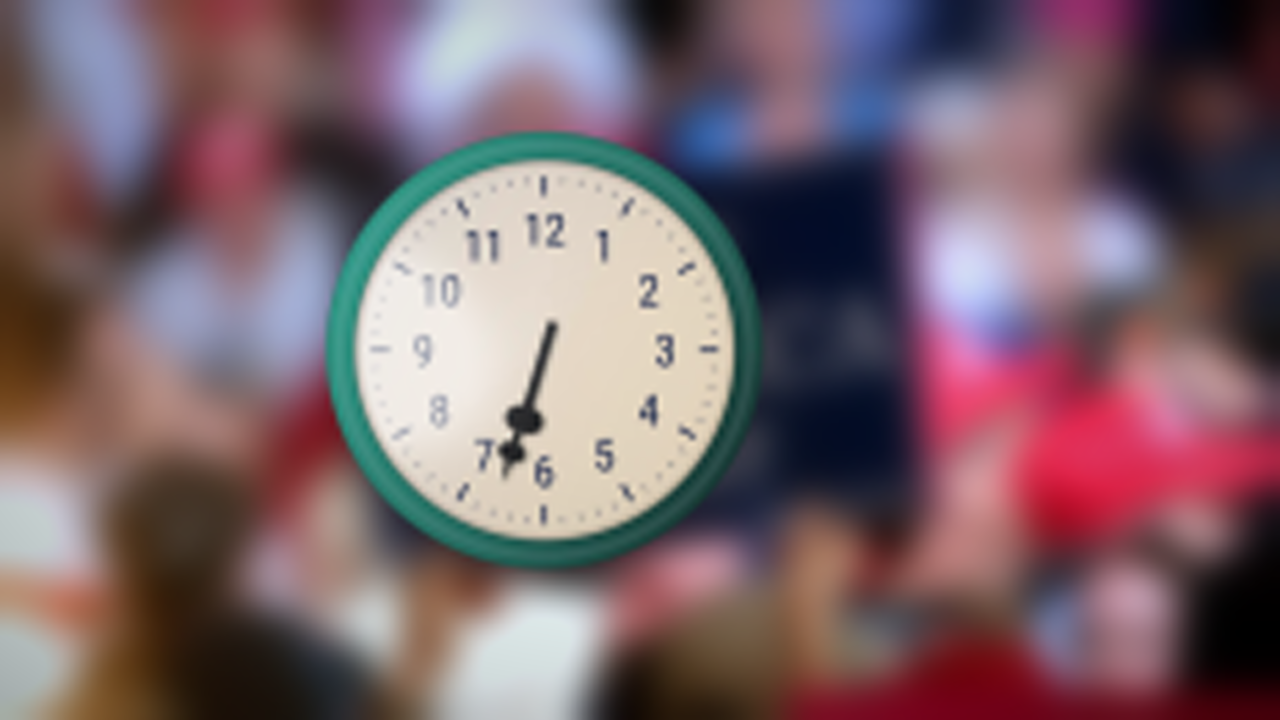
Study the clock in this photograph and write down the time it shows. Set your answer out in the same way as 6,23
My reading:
6,33
